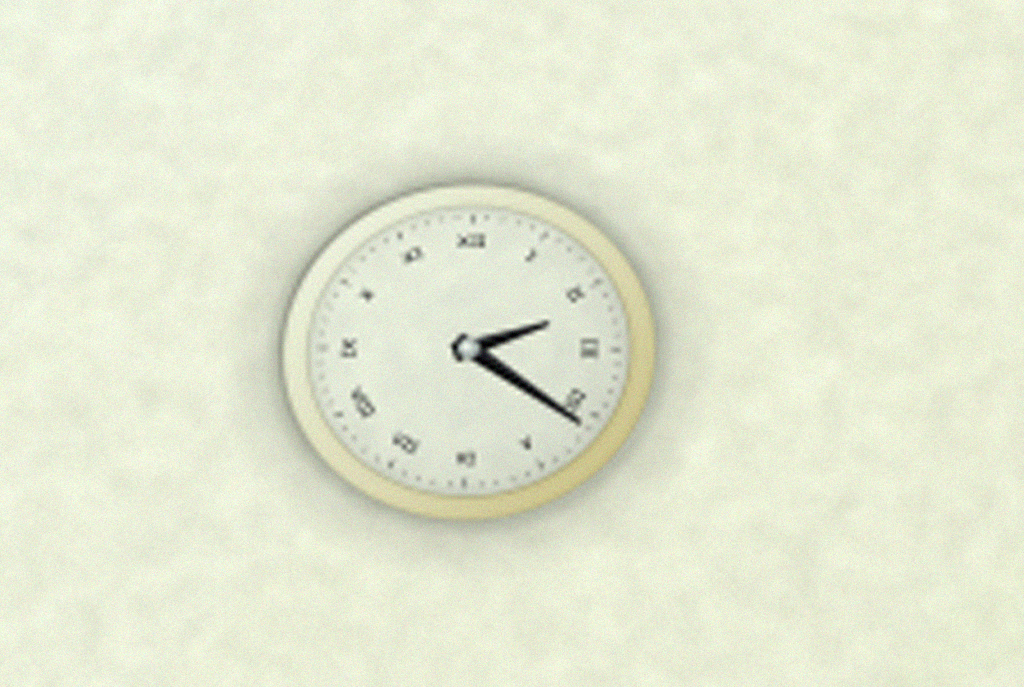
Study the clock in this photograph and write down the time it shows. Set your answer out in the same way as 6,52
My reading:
2,21
